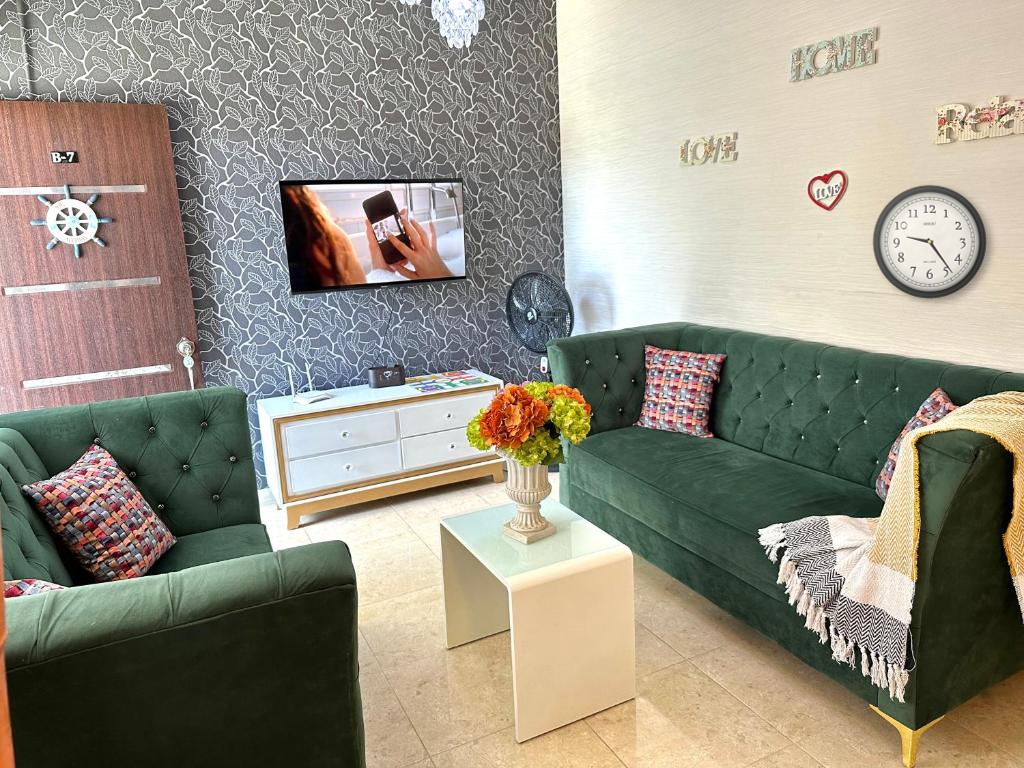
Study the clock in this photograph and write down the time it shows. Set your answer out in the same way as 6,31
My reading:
9,24
